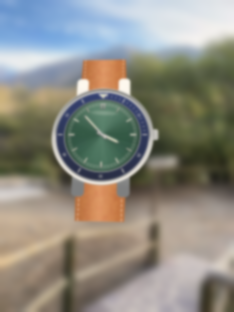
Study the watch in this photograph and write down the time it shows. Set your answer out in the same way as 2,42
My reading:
3,53
